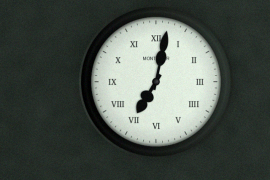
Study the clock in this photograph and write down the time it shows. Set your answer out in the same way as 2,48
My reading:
7,02
